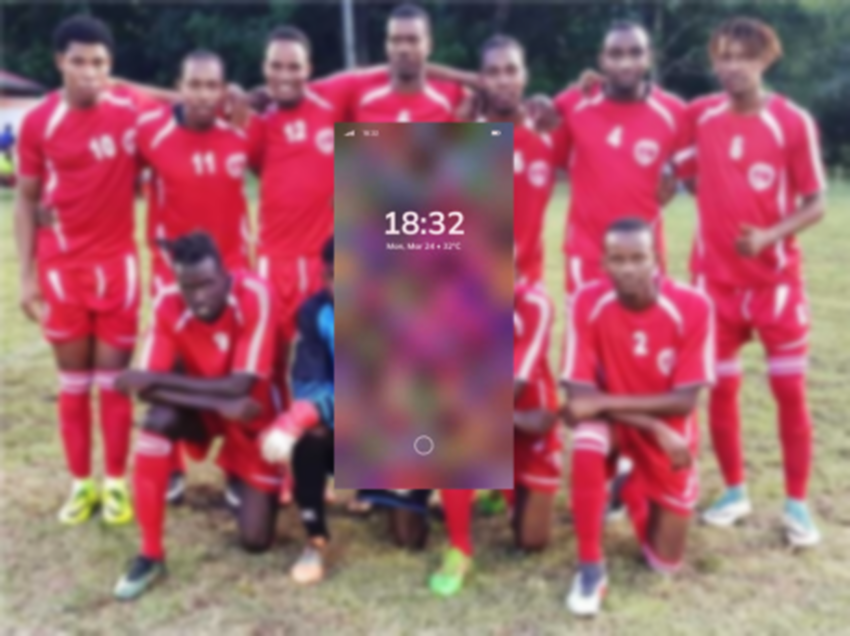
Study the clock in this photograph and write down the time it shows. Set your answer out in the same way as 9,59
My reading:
18,32
